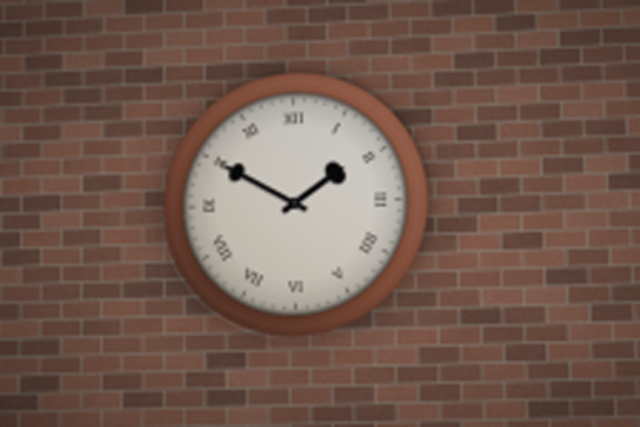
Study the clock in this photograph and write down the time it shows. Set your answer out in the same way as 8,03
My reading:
1,50
